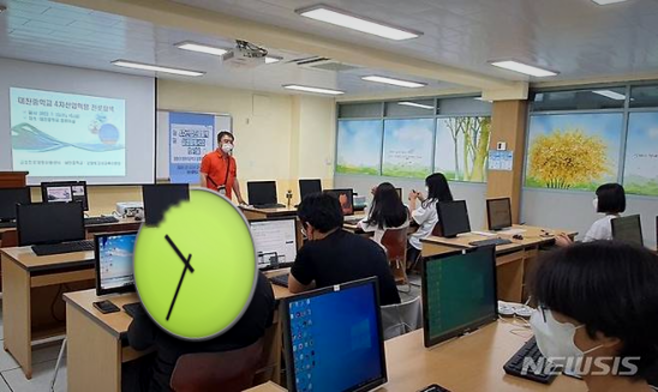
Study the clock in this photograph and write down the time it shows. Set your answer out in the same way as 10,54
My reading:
10,34
